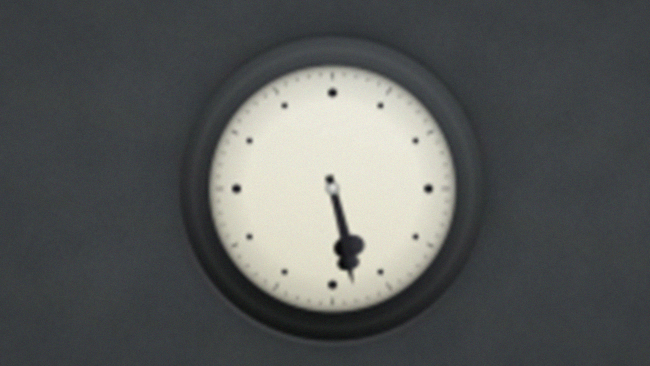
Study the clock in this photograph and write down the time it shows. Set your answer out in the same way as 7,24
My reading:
5,28
